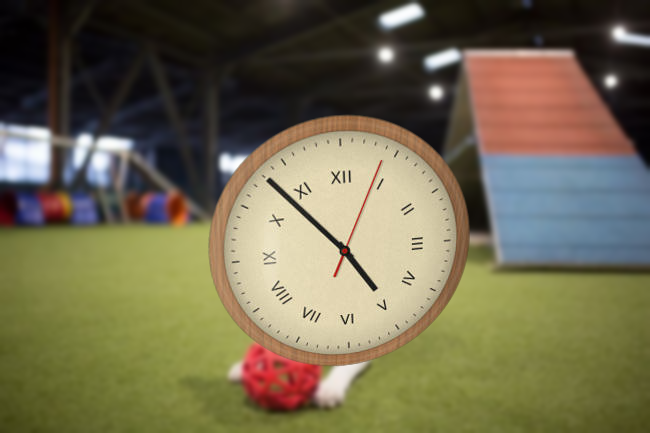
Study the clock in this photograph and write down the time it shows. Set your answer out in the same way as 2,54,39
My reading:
4,53,04
